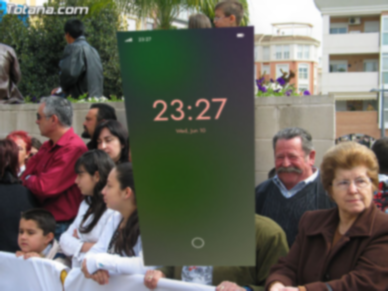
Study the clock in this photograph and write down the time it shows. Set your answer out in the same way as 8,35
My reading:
23,27
